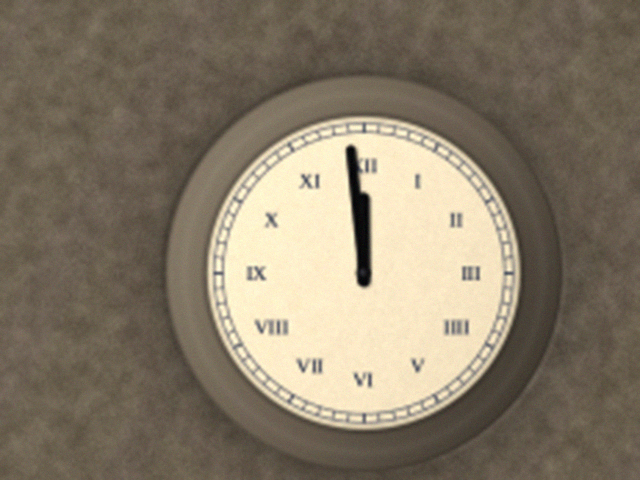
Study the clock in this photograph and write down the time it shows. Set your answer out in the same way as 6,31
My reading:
11,59
